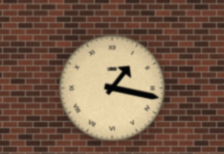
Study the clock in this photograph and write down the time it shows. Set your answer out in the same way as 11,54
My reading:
1,17
